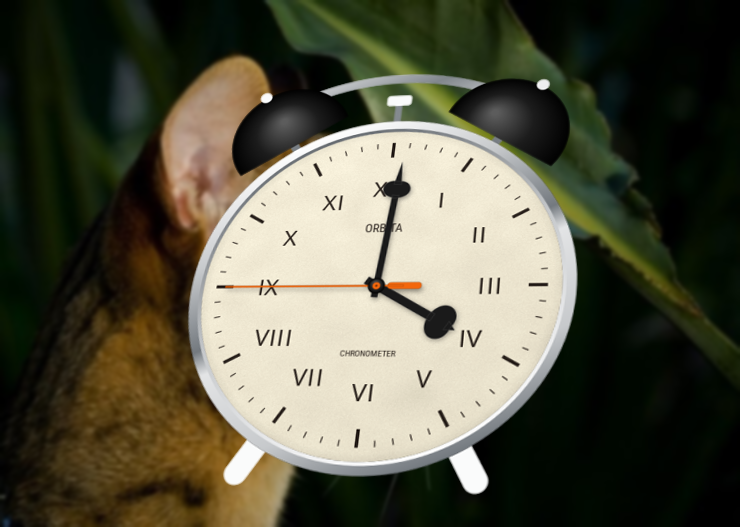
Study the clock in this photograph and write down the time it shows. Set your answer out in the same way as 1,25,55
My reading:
4,00,45
